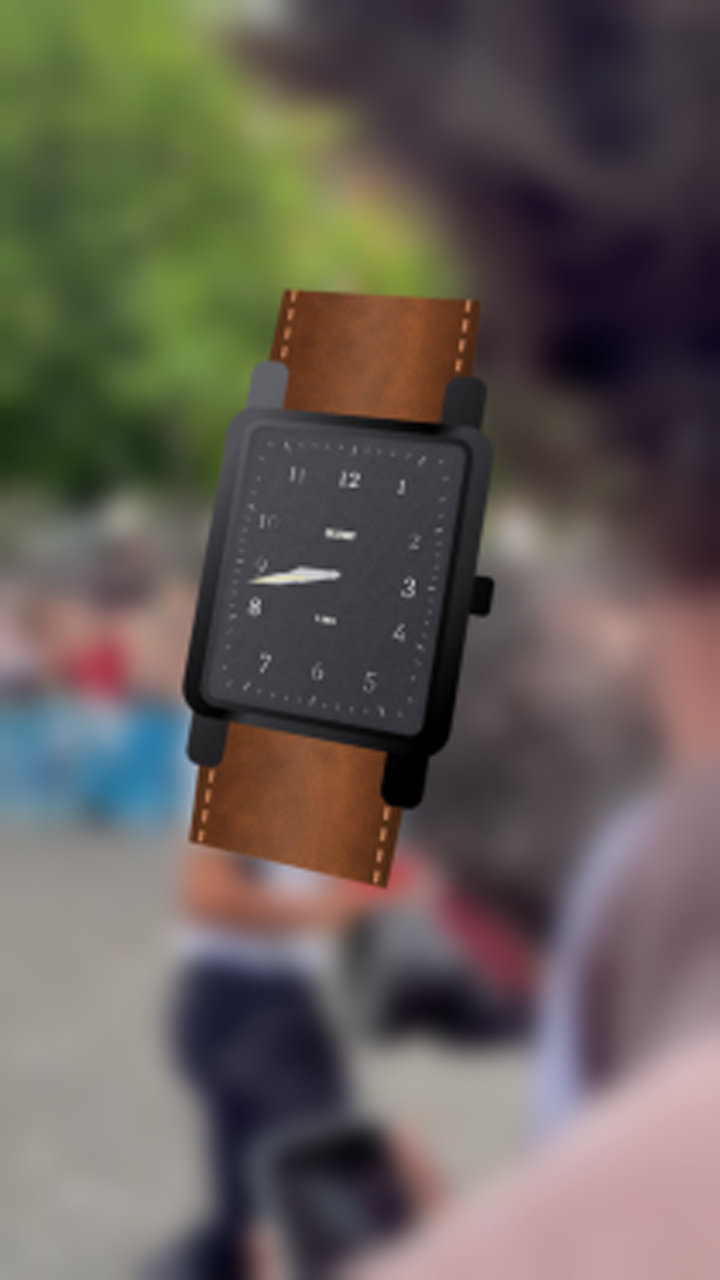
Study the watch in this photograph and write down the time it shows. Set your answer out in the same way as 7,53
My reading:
8,43
